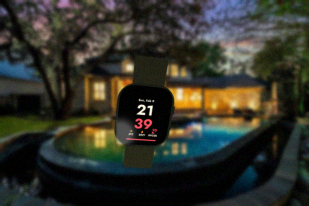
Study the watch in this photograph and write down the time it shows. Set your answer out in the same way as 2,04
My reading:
21,39
